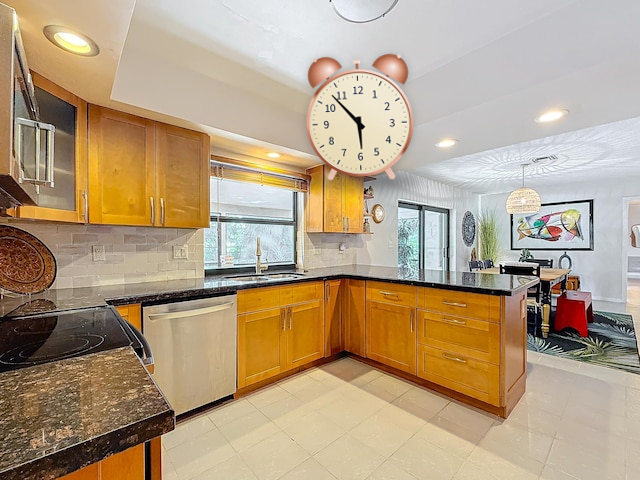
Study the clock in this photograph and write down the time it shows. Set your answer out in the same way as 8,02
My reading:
5,53
